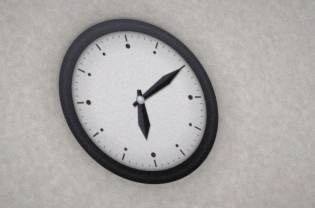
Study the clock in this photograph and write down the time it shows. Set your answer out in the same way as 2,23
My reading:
6,10
